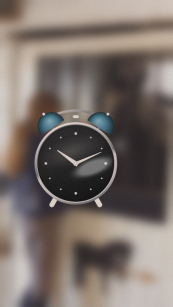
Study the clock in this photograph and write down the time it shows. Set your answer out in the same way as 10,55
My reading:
10,11
